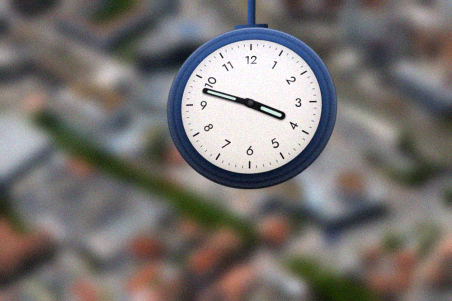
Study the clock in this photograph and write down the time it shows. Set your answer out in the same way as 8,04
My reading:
3,48
